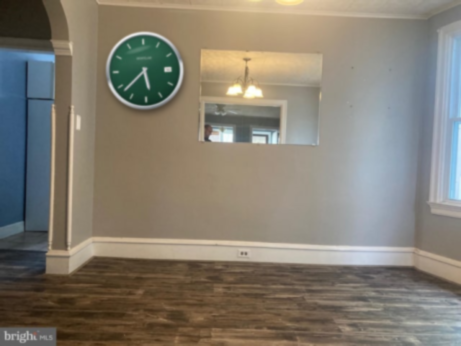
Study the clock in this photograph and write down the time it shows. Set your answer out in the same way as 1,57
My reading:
5,38
